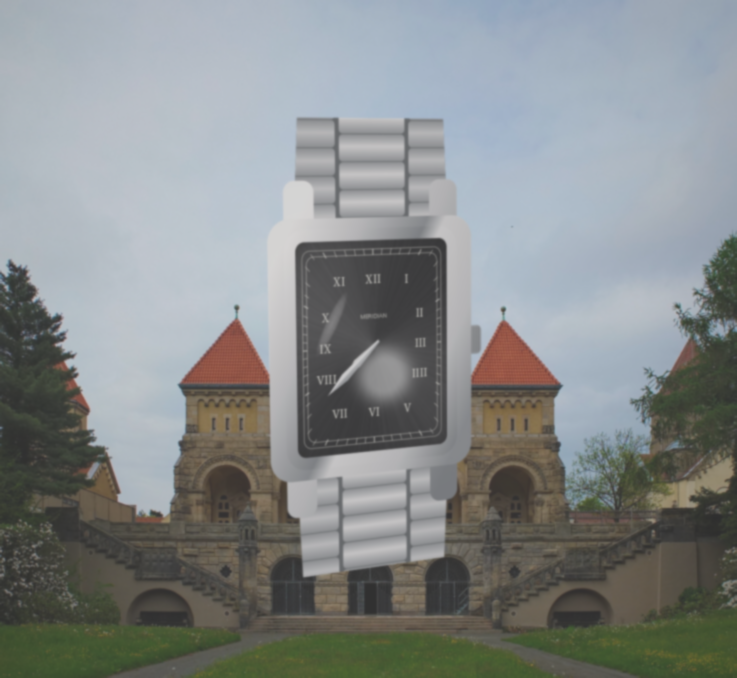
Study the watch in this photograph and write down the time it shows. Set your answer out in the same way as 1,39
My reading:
7,38
